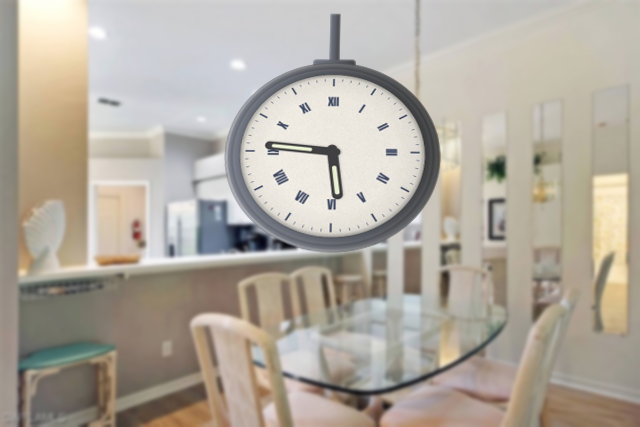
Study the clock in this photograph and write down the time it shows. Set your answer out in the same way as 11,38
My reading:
5,46
